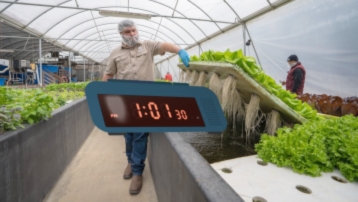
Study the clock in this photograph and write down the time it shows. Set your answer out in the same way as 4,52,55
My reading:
1,01,30
